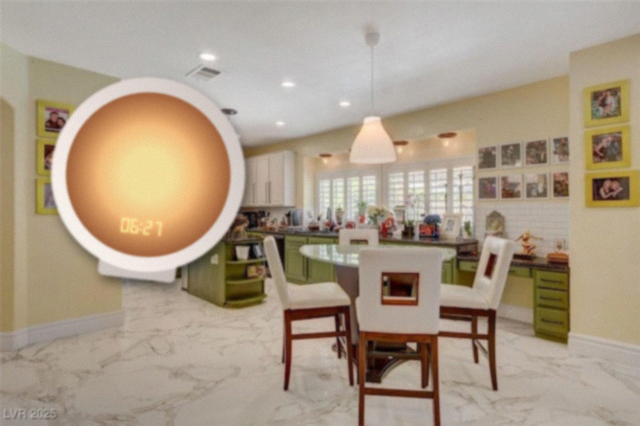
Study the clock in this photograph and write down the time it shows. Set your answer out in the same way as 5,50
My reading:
6,27
